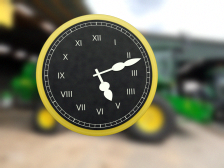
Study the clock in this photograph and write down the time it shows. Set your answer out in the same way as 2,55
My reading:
5,12
